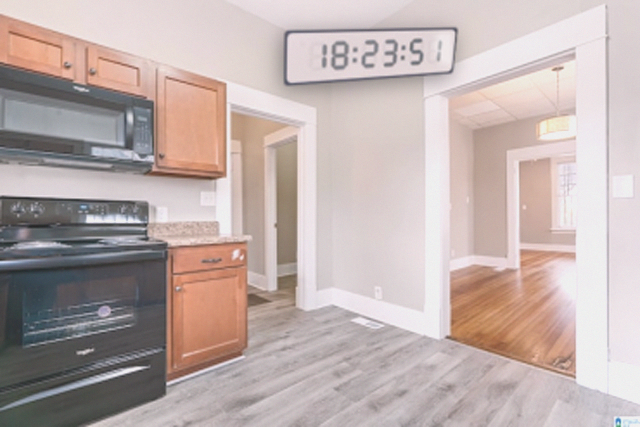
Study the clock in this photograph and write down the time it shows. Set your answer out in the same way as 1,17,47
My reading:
18,23,51
